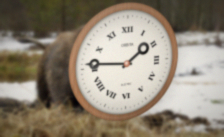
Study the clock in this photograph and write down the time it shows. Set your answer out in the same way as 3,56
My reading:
1,46
